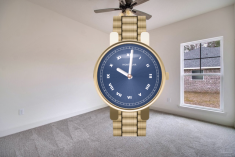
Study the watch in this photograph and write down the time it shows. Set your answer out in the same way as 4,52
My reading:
10,01
